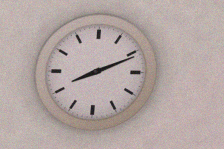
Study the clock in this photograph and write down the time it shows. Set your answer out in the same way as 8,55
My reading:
8,11
